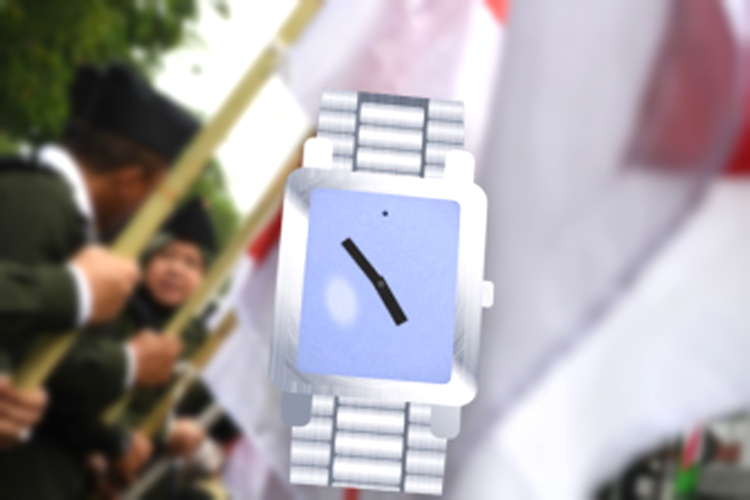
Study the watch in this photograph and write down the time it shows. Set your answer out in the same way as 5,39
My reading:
4,53
